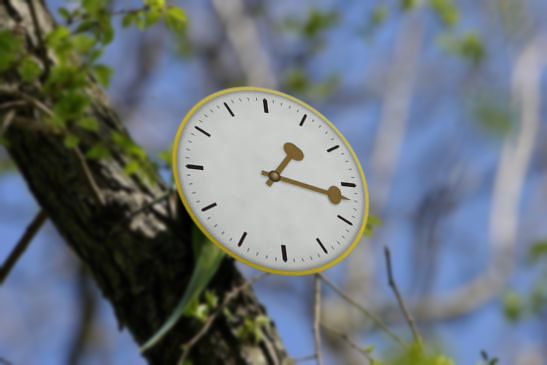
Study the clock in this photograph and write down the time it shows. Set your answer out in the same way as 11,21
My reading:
1,17
